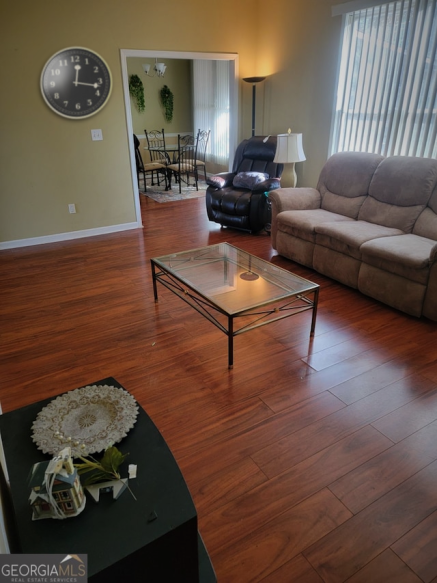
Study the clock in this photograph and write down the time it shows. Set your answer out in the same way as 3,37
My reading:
12,17
